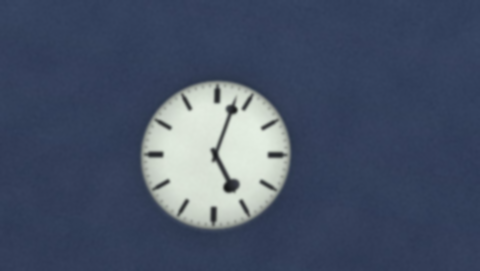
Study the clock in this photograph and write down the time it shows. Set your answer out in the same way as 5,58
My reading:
5,03
